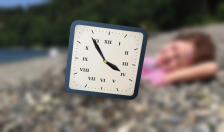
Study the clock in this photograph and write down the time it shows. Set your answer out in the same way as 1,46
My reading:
3,54
